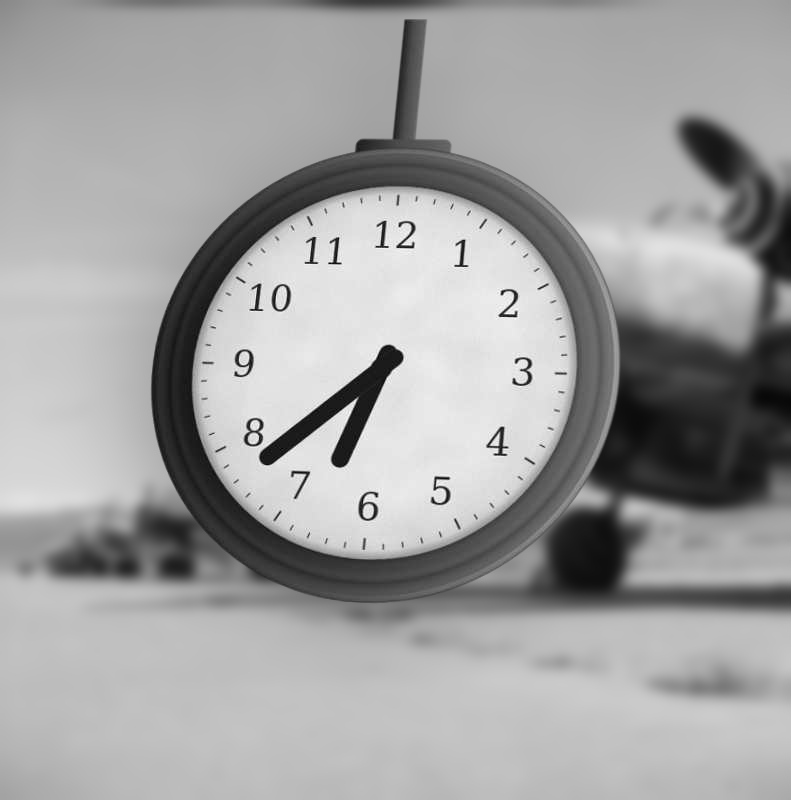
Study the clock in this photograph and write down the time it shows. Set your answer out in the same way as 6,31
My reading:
6,38
